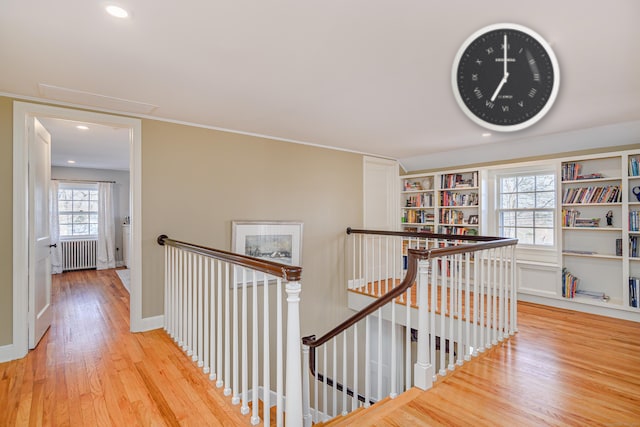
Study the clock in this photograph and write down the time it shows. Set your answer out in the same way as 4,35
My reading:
7,00
